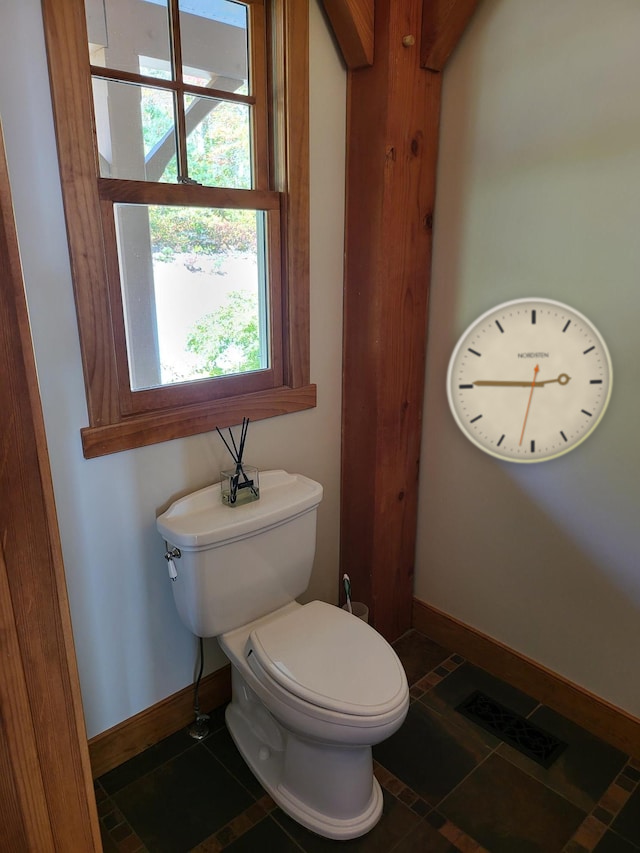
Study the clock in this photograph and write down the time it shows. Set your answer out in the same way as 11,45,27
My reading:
2,45,32
